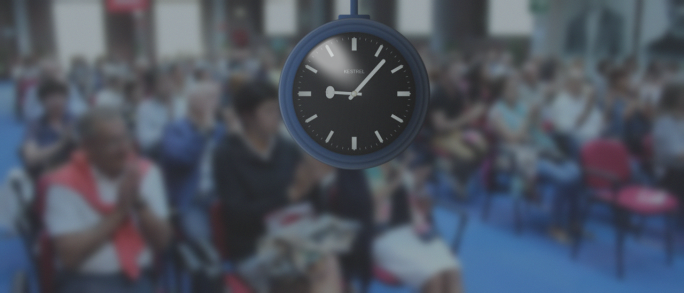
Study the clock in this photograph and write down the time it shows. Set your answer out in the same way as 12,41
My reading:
9,07
